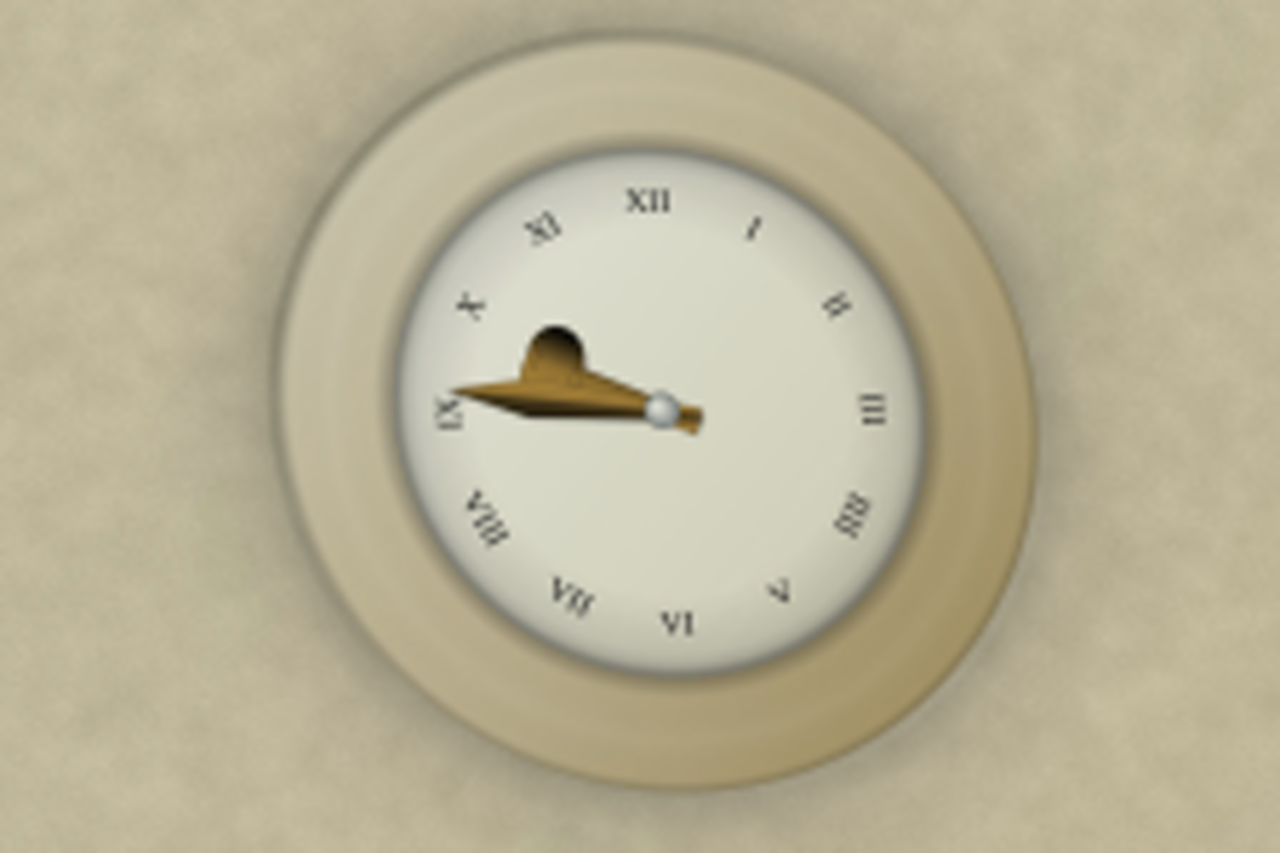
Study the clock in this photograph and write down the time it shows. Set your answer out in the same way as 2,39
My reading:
9,46
